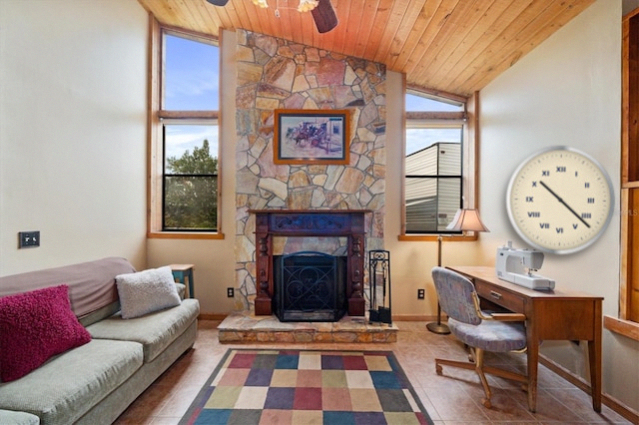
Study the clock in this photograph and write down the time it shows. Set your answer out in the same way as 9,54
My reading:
10,22
